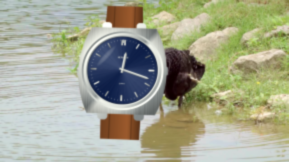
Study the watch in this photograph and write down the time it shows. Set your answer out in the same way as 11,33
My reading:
12,18
